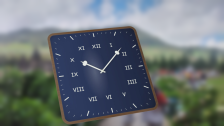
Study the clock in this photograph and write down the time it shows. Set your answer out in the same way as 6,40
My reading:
10,08
